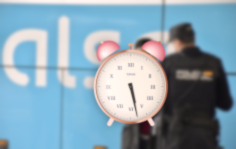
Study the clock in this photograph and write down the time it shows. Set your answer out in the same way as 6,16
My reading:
5,28
